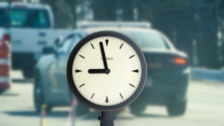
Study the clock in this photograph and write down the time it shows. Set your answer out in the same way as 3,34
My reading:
8,58
